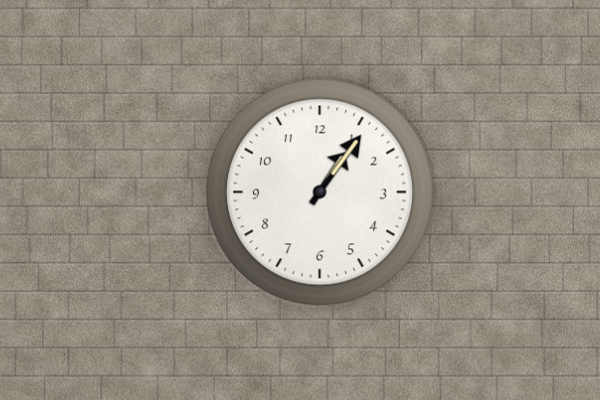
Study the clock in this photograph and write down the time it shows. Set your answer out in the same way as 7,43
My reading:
1,06
